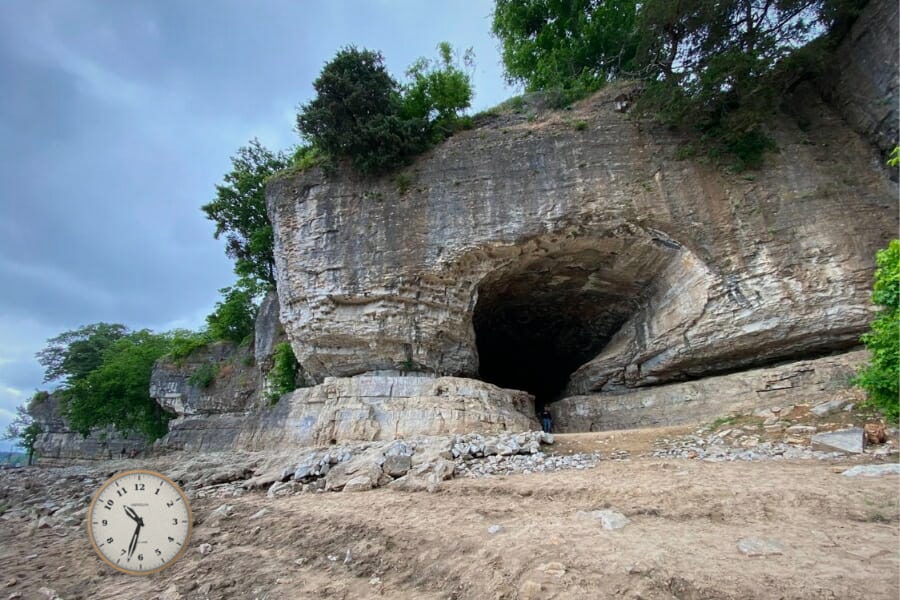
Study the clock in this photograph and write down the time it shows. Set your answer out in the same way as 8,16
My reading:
10,33
